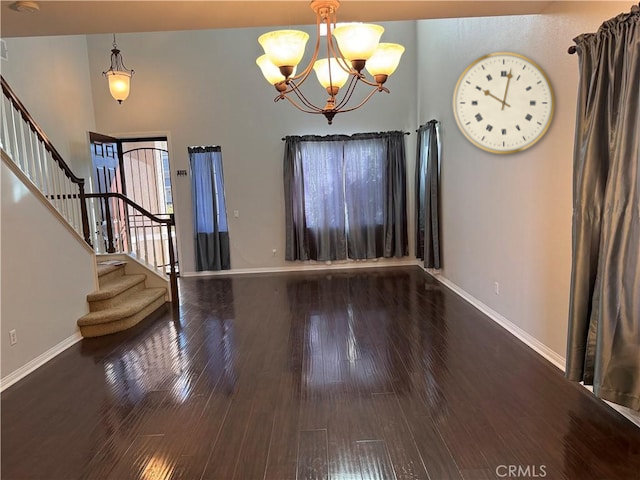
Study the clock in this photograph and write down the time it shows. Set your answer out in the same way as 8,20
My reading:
10,02
